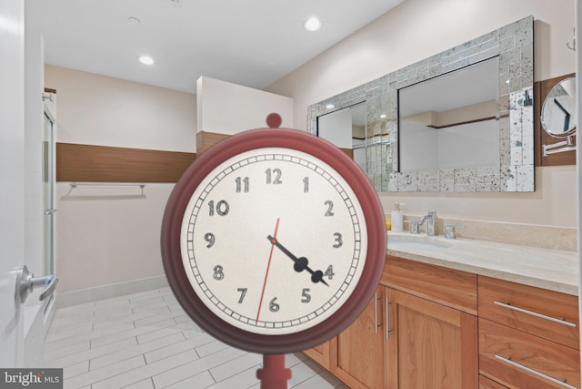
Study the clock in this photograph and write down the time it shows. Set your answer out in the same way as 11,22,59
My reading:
4,21,32
